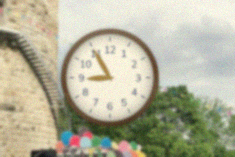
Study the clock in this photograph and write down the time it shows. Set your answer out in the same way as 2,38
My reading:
8,55
